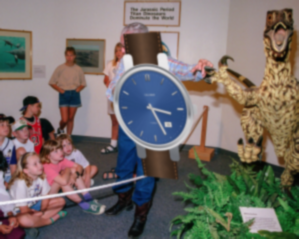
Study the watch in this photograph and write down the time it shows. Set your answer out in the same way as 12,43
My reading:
3,26
